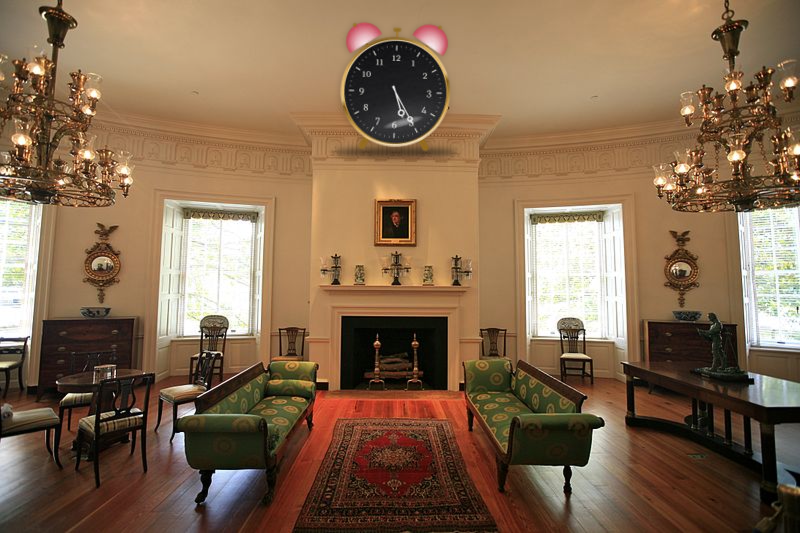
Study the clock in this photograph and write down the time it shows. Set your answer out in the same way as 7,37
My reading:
5,25
